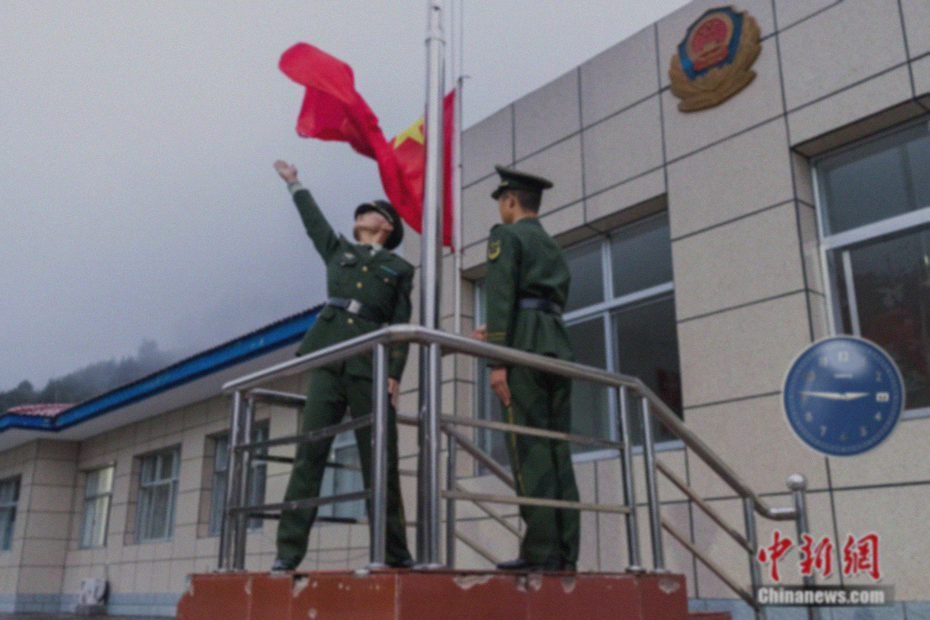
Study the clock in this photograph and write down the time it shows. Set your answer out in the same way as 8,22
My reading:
2,46
